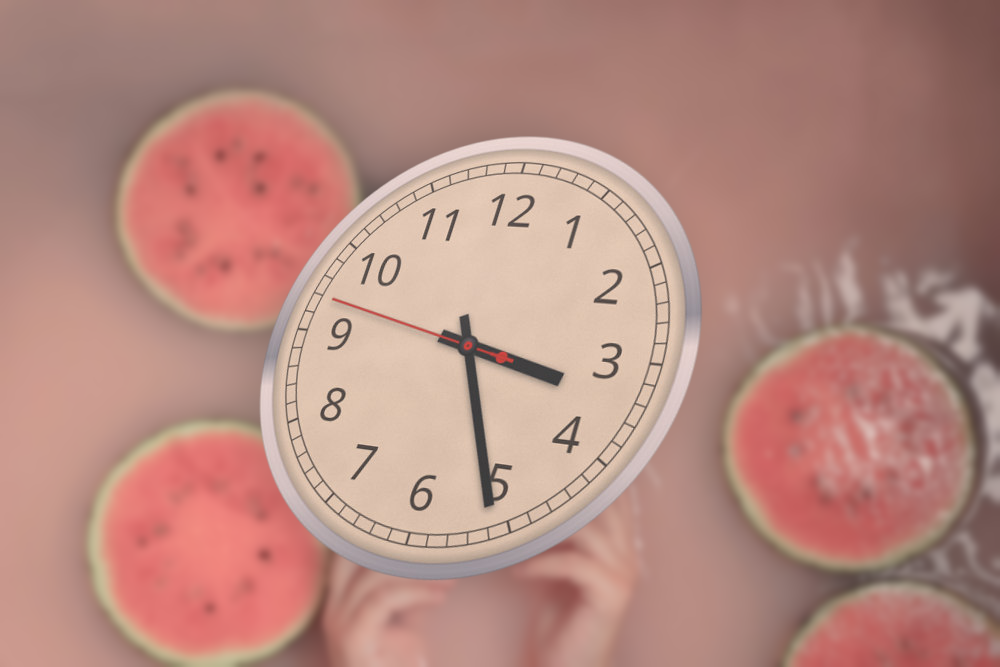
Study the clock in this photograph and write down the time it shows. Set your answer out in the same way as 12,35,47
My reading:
3,25,47
